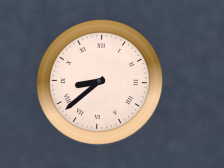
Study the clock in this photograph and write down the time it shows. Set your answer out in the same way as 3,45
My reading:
8,38
